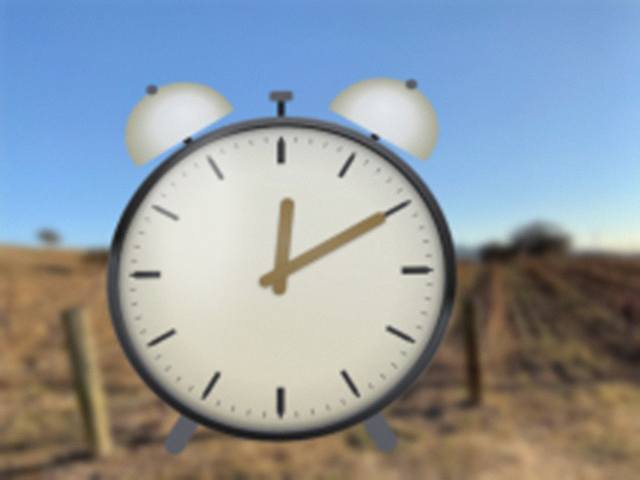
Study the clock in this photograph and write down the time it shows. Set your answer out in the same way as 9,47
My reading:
12,10
